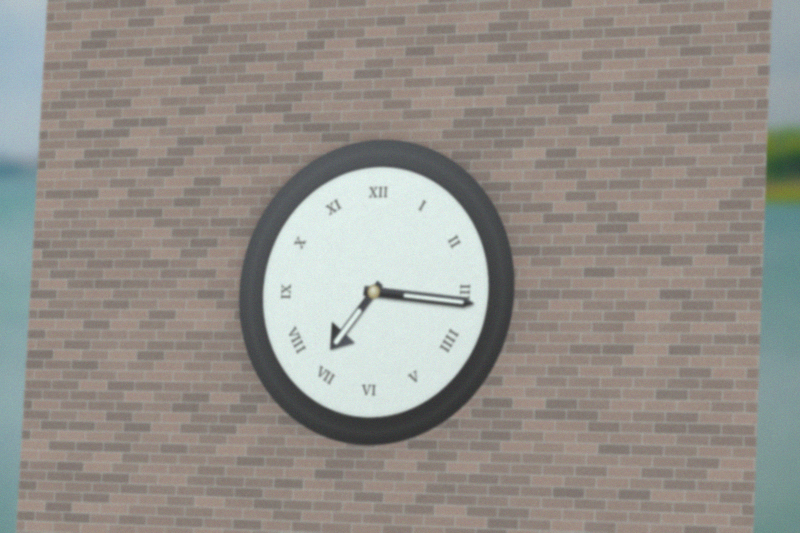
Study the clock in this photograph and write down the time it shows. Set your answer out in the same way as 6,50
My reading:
7,16
